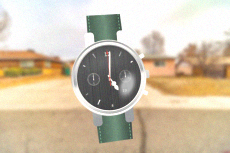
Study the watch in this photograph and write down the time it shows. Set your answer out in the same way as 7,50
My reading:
5,01
